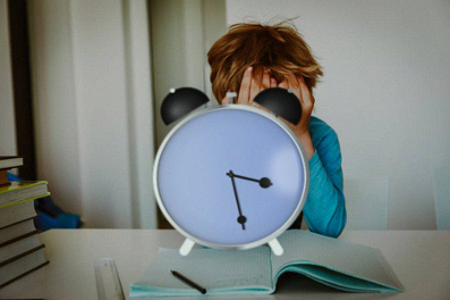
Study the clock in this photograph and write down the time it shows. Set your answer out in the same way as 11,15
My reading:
3,28
